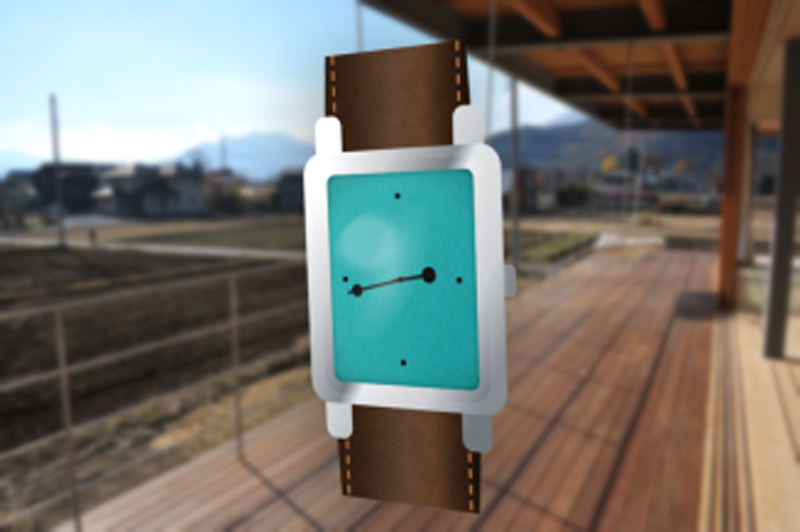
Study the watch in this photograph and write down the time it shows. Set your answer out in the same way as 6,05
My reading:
2,43
